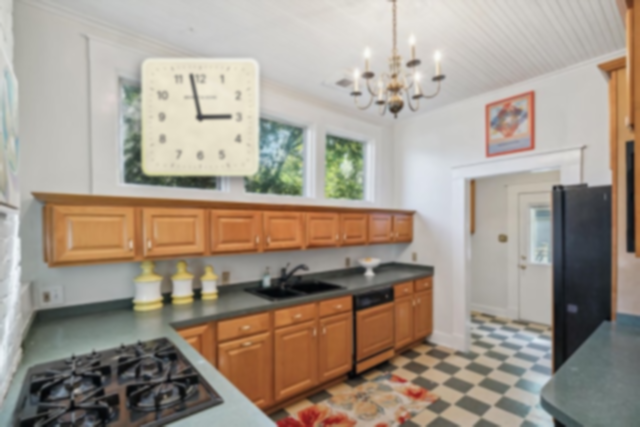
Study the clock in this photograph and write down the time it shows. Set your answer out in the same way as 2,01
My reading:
2,58
